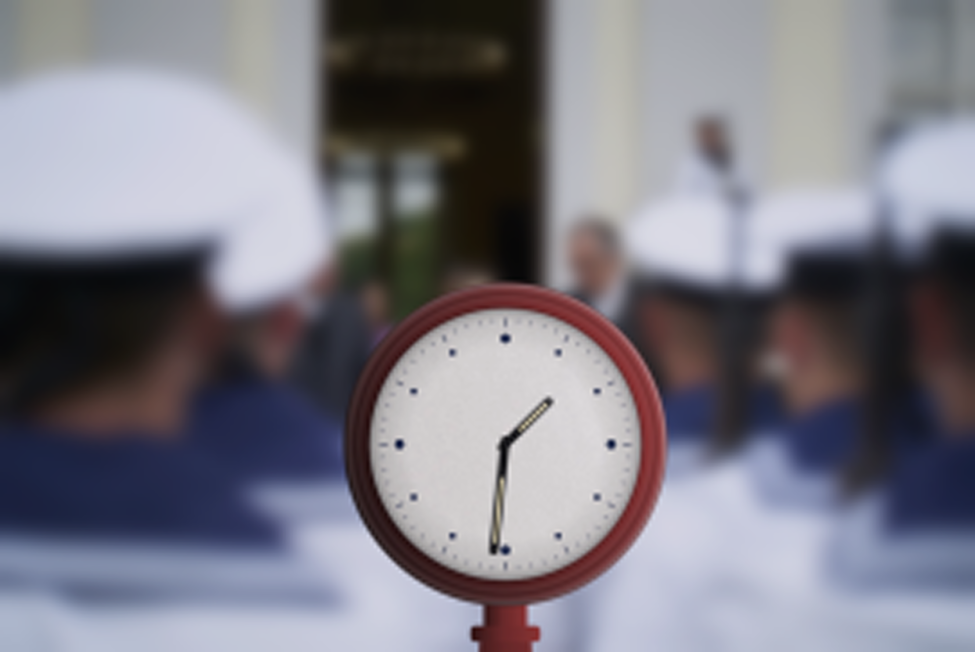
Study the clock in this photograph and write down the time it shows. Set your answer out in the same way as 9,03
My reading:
1,31
